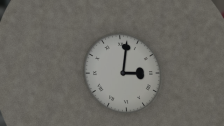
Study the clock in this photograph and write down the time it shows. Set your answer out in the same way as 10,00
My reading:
3,02
